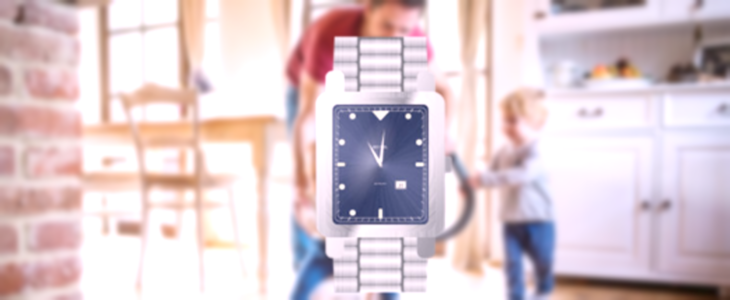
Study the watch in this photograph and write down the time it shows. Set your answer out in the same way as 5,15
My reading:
11,01
